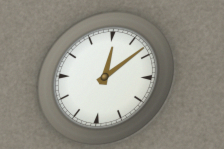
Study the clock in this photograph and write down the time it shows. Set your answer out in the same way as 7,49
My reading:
12,08
